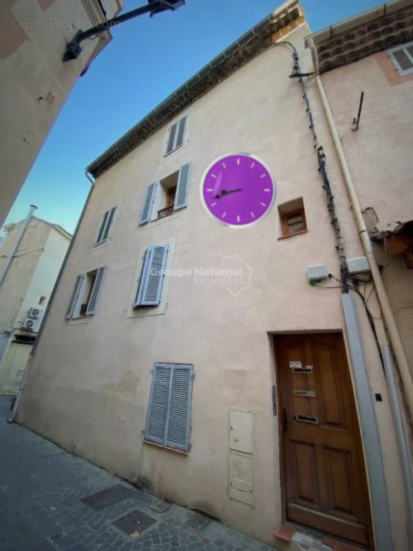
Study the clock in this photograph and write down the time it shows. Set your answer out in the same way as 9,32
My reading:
8,42
